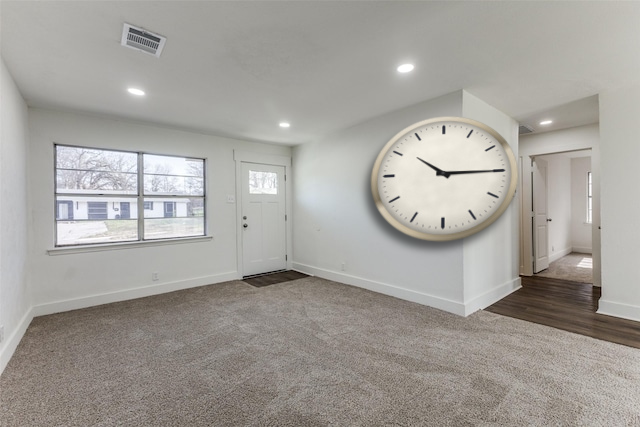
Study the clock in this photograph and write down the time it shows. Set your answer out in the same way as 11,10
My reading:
10,15
